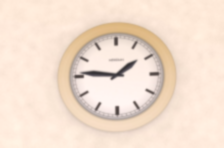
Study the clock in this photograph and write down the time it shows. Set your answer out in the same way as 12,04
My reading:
1,46
